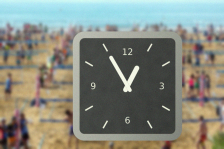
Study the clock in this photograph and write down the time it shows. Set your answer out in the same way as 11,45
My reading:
12,55
